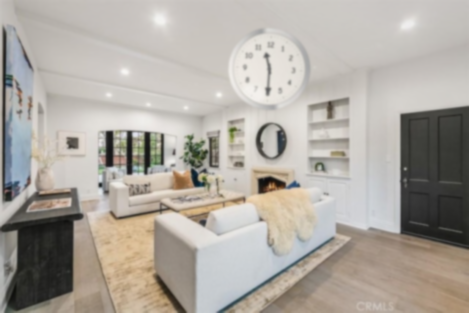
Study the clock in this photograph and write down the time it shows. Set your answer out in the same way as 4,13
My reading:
11,30
